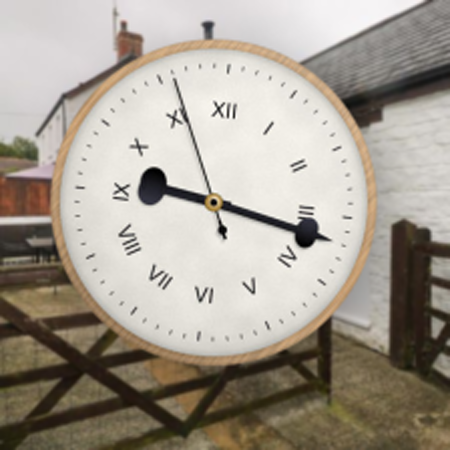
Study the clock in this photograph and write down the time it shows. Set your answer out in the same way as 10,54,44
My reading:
9,16,56
